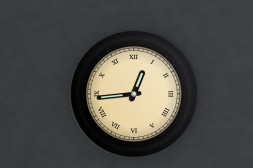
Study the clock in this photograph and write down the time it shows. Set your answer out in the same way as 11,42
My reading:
12,44
